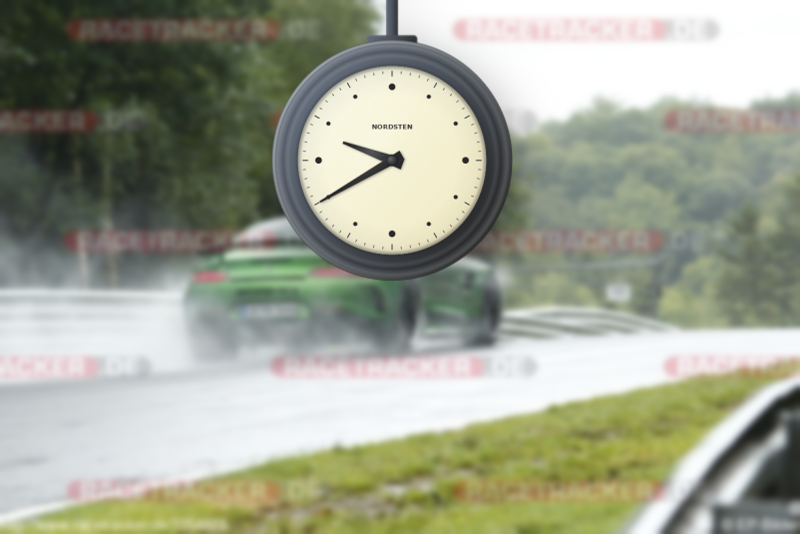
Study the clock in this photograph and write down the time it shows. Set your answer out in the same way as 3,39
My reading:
9,40
